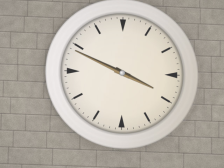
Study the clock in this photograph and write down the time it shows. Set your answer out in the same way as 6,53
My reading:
3,49
